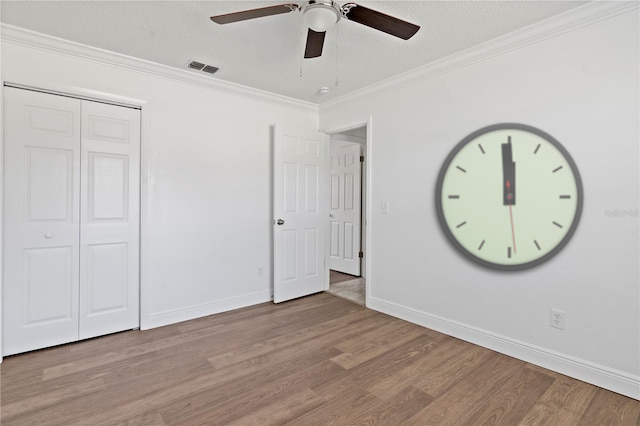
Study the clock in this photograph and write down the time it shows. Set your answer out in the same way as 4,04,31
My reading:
11,59,29
